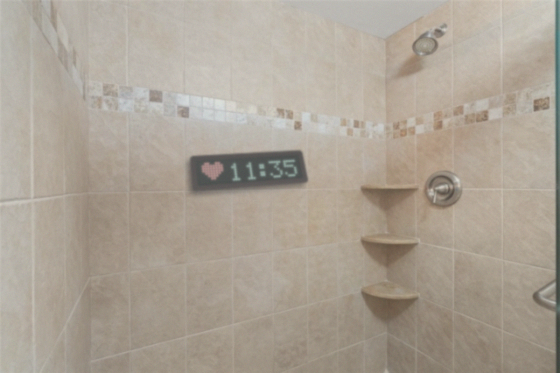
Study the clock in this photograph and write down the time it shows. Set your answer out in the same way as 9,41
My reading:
11,35
